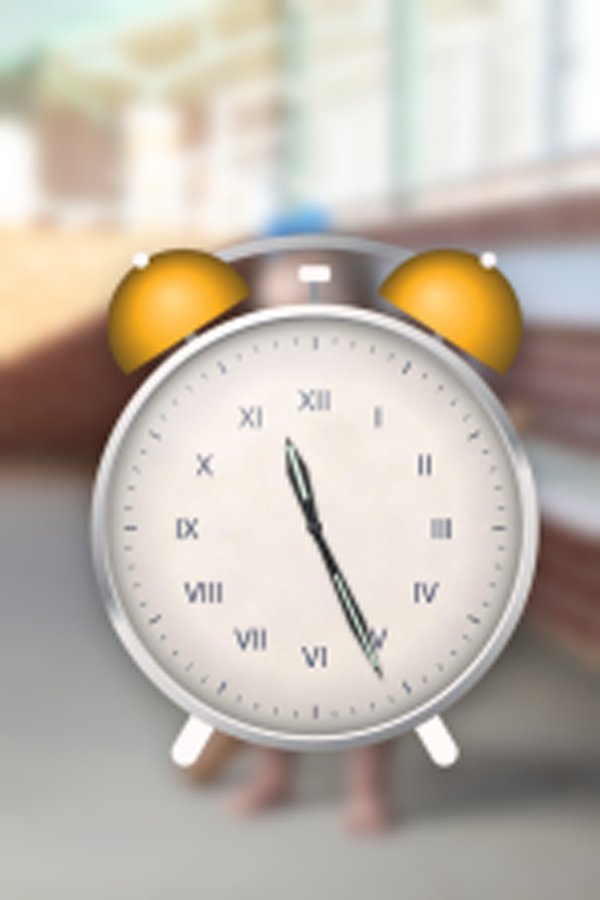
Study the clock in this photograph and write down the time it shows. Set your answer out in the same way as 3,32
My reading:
11,26
